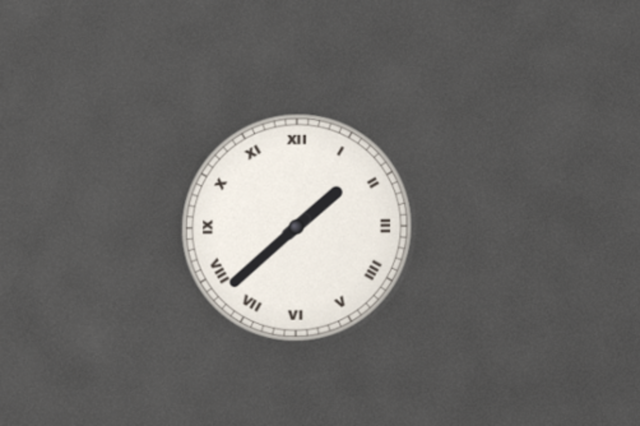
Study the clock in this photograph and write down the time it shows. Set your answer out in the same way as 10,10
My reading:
1,38
